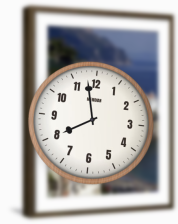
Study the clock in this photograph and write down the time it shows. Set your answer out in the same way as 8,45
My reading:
7,58
